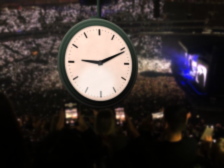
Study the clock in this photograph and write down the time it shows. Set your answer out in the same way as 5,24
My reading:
9,11
